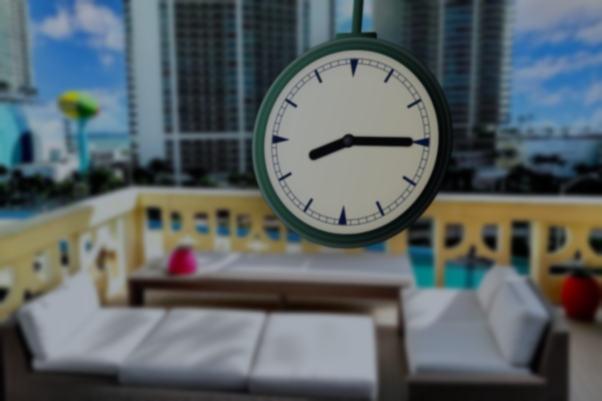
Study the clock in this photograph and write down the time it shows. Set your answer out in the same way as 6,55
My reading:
8,15
